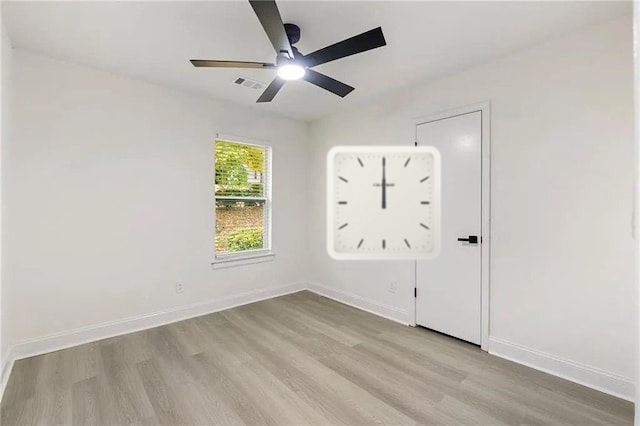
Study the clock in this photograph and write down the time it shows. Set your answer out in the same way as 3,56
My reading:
12,00
